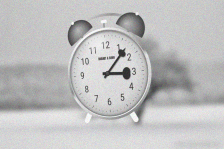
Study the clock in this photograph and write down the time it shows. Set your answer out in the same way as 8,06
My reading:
3,07
